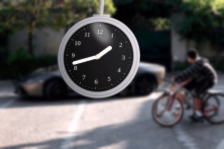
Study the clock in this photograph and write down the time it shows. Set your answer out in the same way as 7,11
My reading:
1,42
